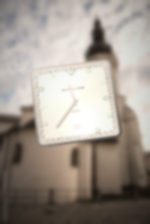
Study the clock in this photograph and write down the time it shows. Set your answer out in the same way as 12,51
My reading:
11,37
